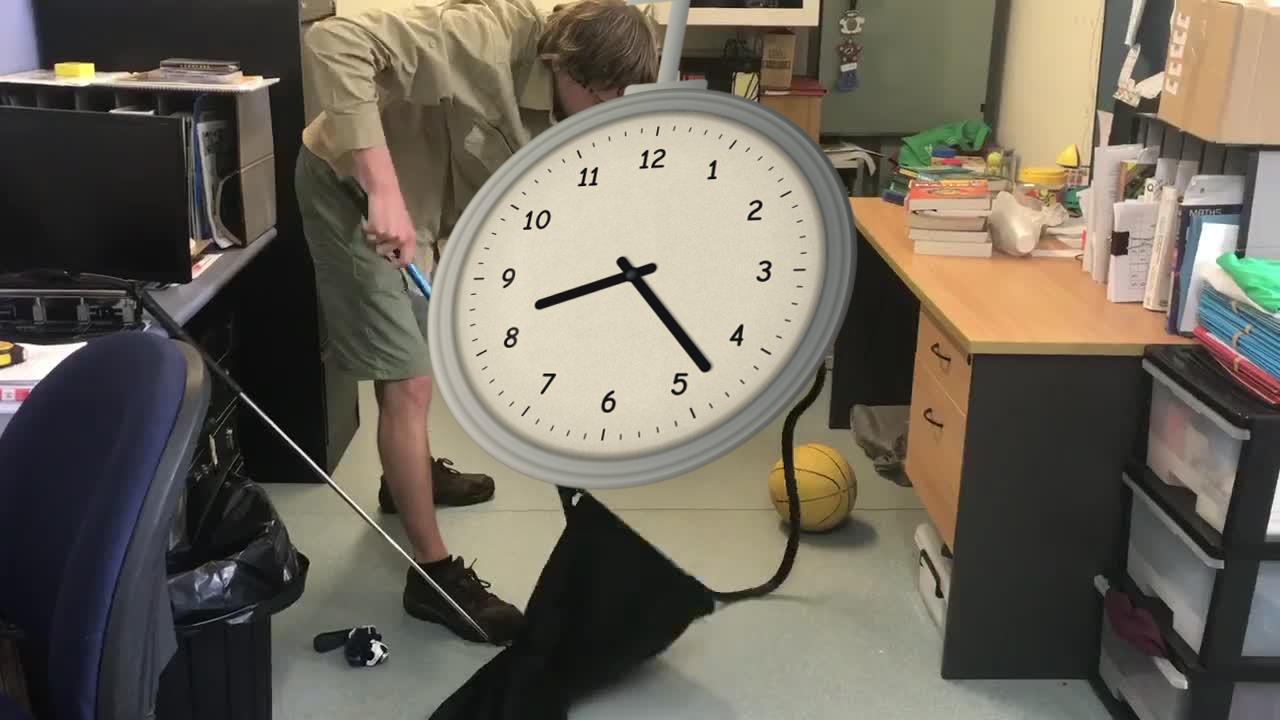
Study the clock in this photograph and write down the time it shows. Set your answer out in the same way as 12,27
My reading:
8,23
